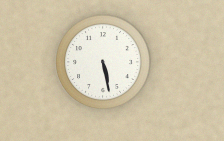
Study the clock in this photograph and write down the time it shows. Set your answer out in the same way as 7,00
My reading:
5,28
